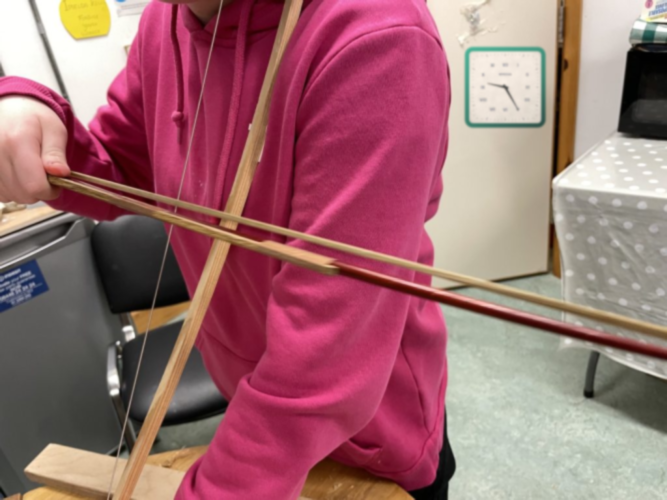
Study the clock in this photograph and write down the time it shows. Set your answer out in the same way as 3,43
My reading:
9,25
